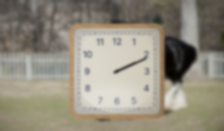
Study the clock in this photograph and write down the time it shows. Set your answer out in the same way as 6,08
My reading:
2,11
